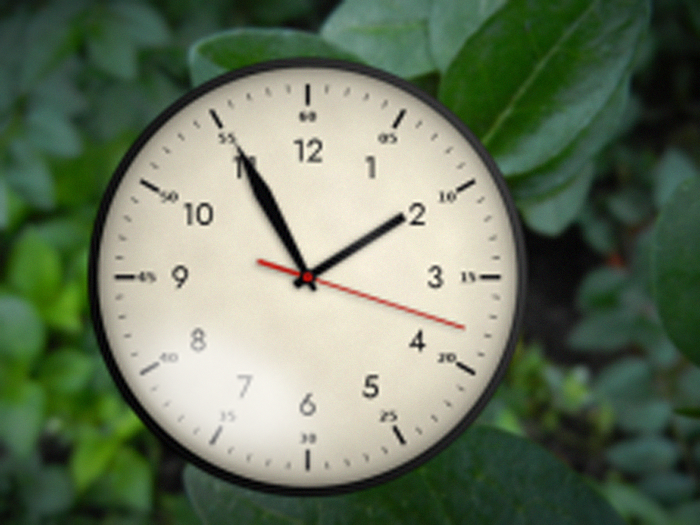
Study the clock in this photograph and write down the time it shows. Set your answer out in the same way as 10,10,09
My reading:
1,55,18
